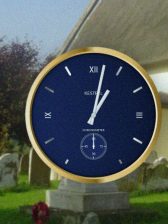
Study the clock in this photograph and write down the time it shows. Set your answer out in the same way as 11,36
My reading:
1,02
